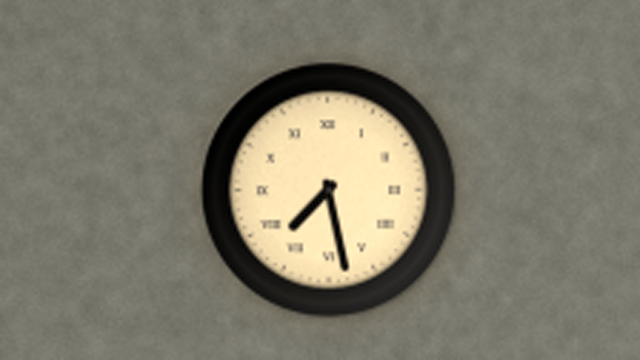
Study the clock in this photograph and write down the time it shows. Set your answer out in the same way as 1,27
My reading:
7,28
